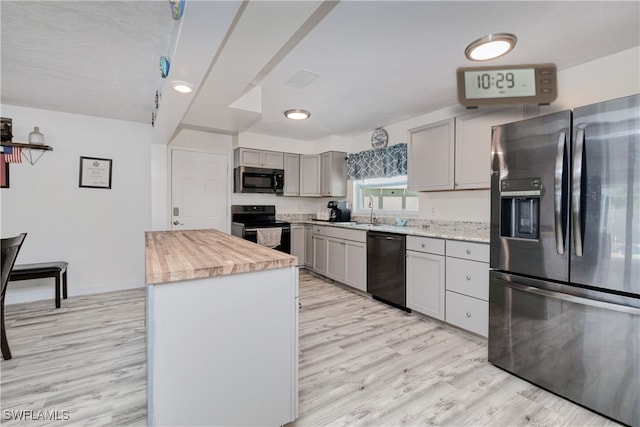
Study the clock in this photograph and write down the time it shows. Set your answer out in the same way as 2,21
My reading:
10,29
